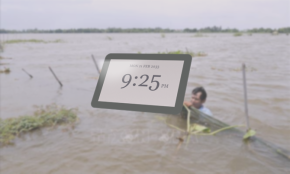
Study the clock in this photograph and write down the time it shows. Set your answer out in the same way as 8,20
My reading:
9,25
